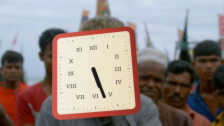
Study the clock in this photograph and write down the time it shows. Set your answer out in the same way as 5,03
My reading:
5,27
